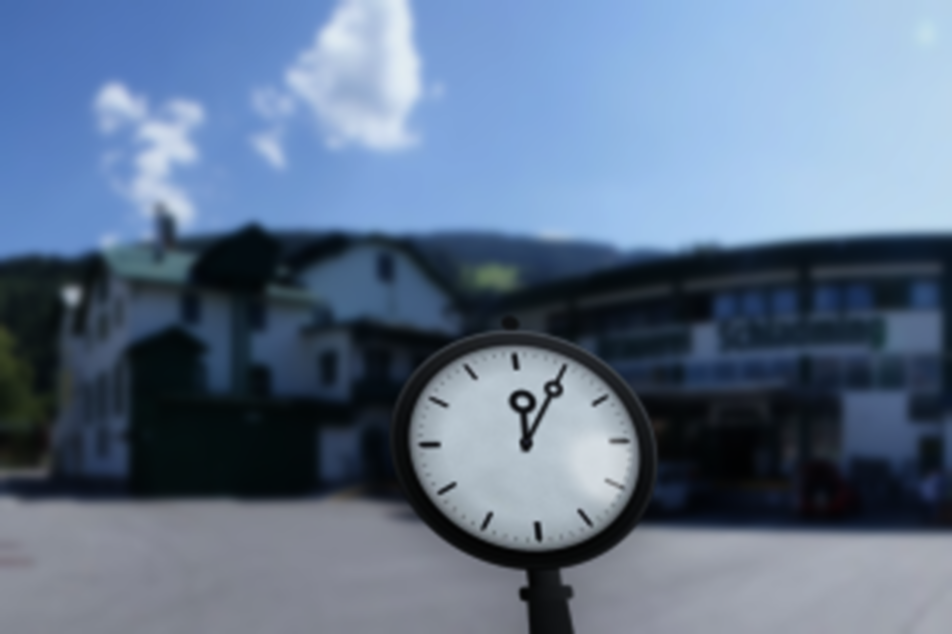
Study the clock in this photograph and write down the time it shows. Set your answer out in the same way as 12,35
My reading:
12,05
